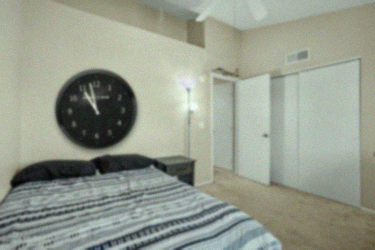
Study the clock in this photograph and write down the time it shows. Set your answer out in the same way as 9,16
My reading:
10,58
